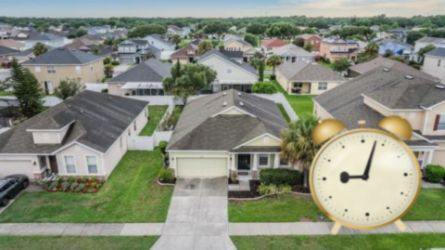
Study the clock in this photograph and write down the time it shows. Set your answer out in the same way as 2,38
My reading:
9,03
